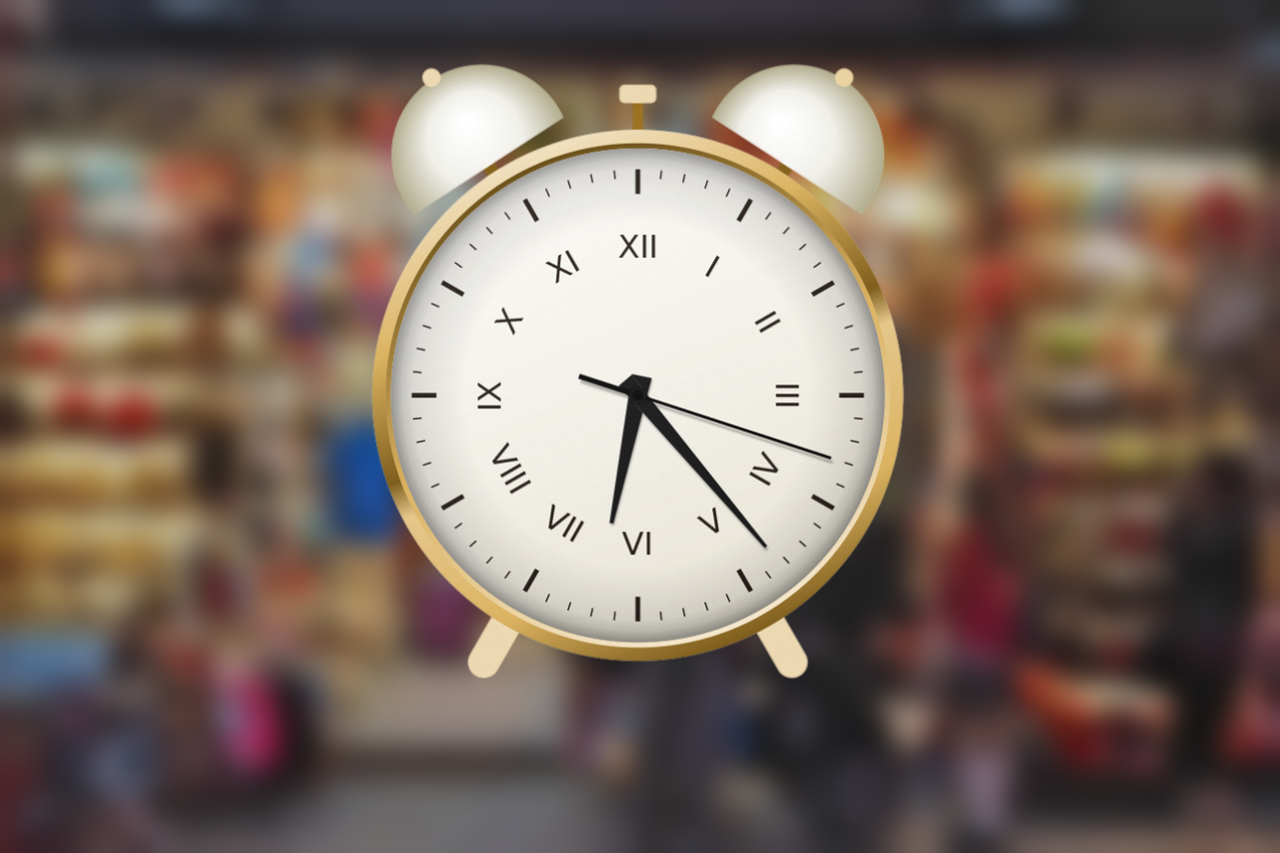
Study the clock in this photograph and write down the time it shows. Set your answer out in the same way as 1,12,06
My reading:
6,23,18
